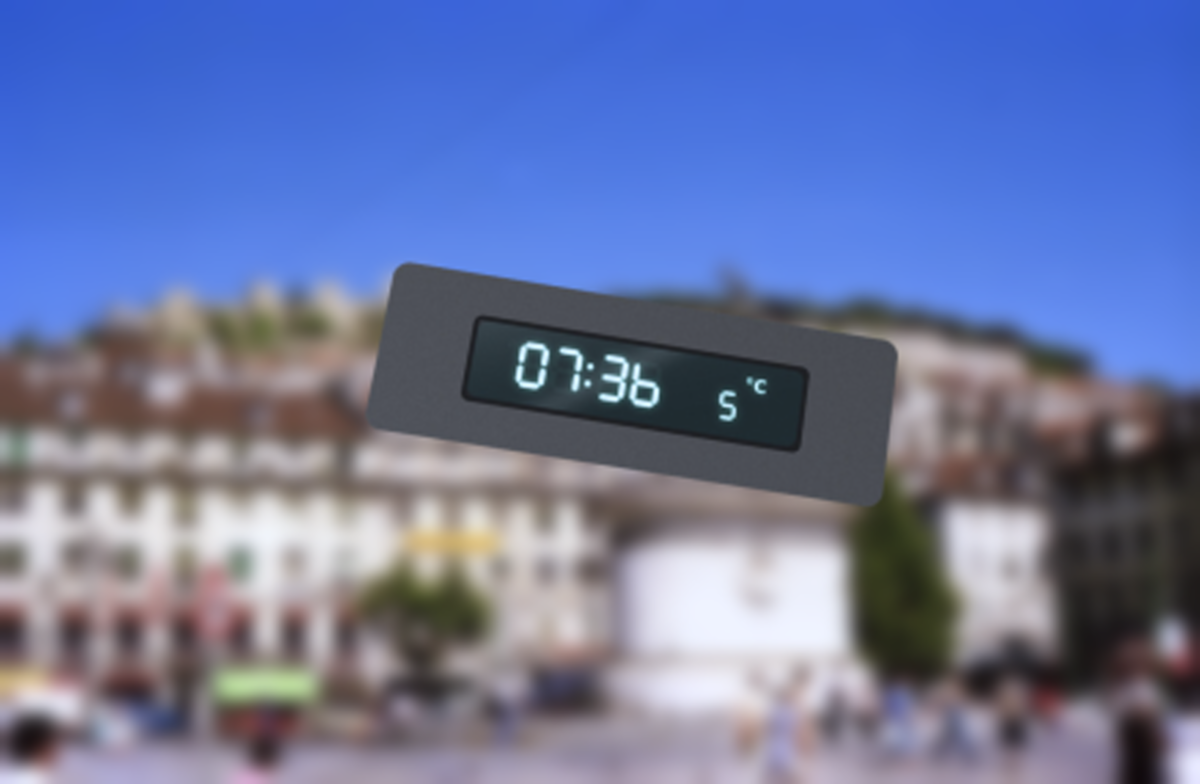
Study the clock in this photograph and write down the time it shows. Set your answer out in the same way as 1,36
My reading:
7,36
